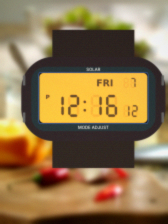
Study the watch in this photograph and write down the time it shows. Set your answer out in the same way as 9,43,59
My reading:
12,16,12
